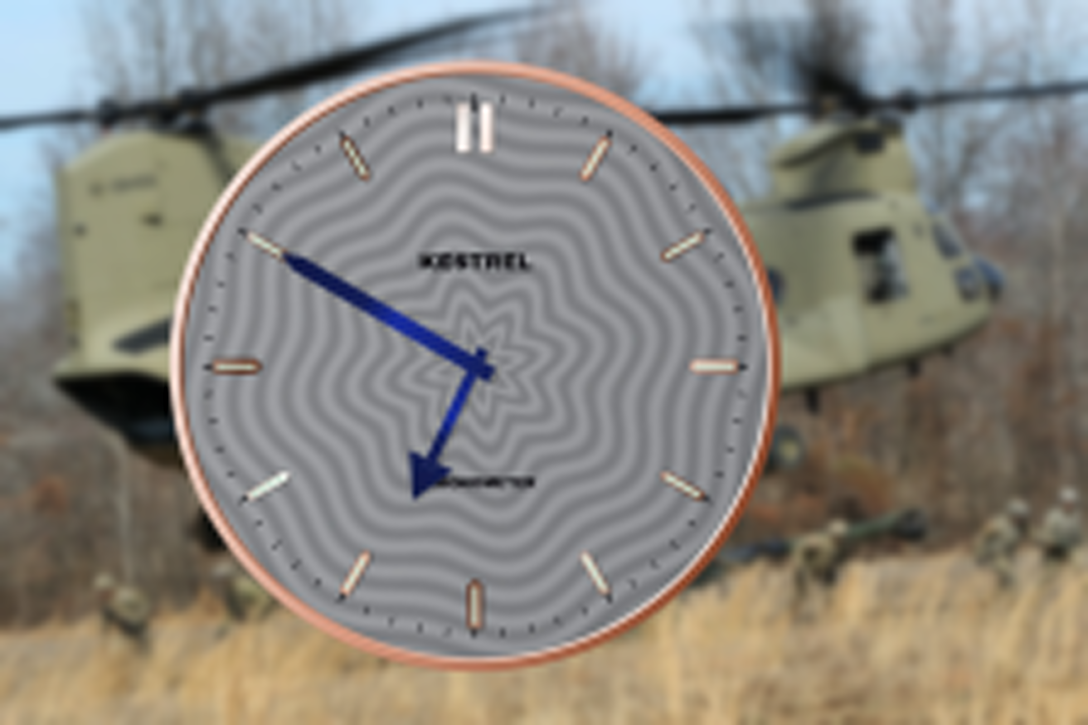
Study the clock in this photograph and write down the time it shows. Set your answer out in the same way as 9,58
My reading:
6,50
